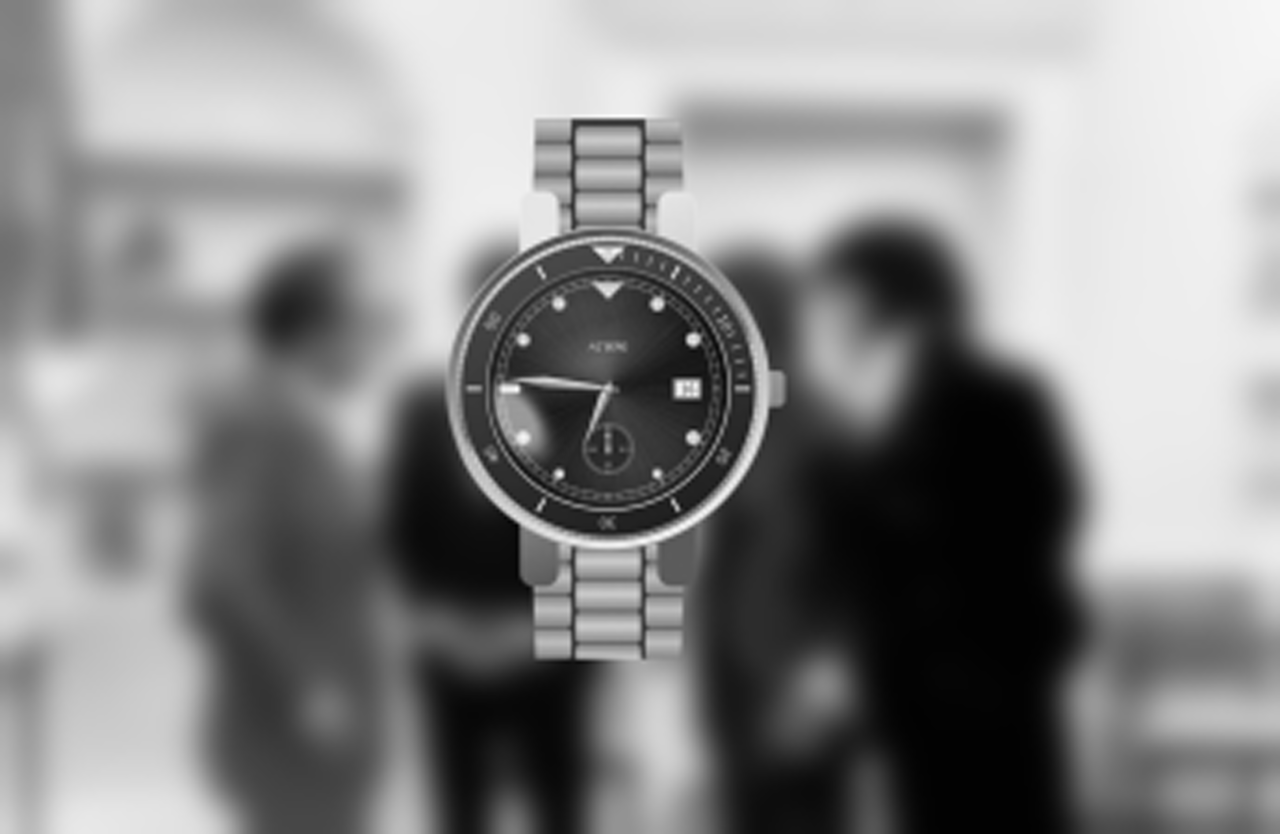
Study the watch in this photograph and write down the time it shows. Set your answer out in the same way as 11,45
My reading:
6,46
